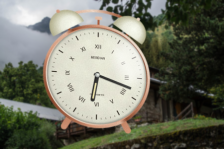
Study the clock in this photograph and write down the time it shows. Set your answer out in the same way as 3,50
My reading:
6,18
